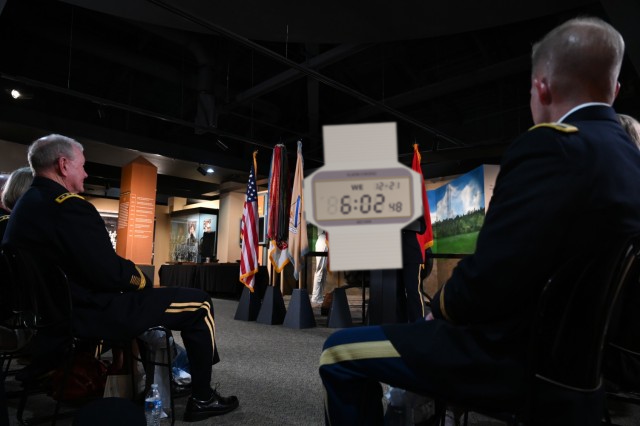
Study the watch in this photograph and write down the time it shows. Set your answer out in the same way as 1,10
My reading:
6,02
